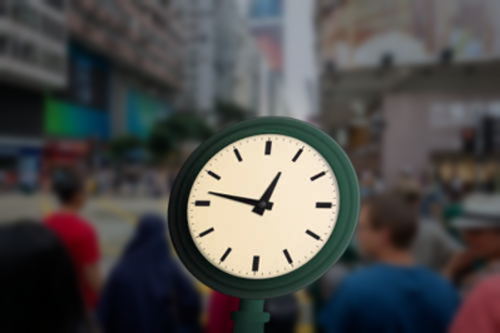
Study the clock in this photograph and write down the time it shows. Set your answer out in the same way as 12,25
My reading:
12,47
